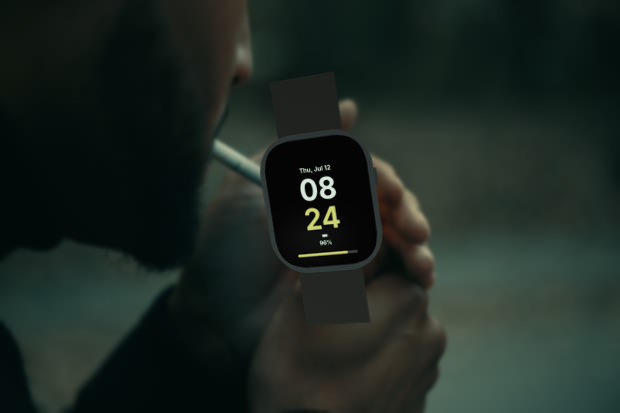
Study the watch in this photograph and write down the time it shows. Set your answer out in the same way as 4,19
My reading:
8,24
